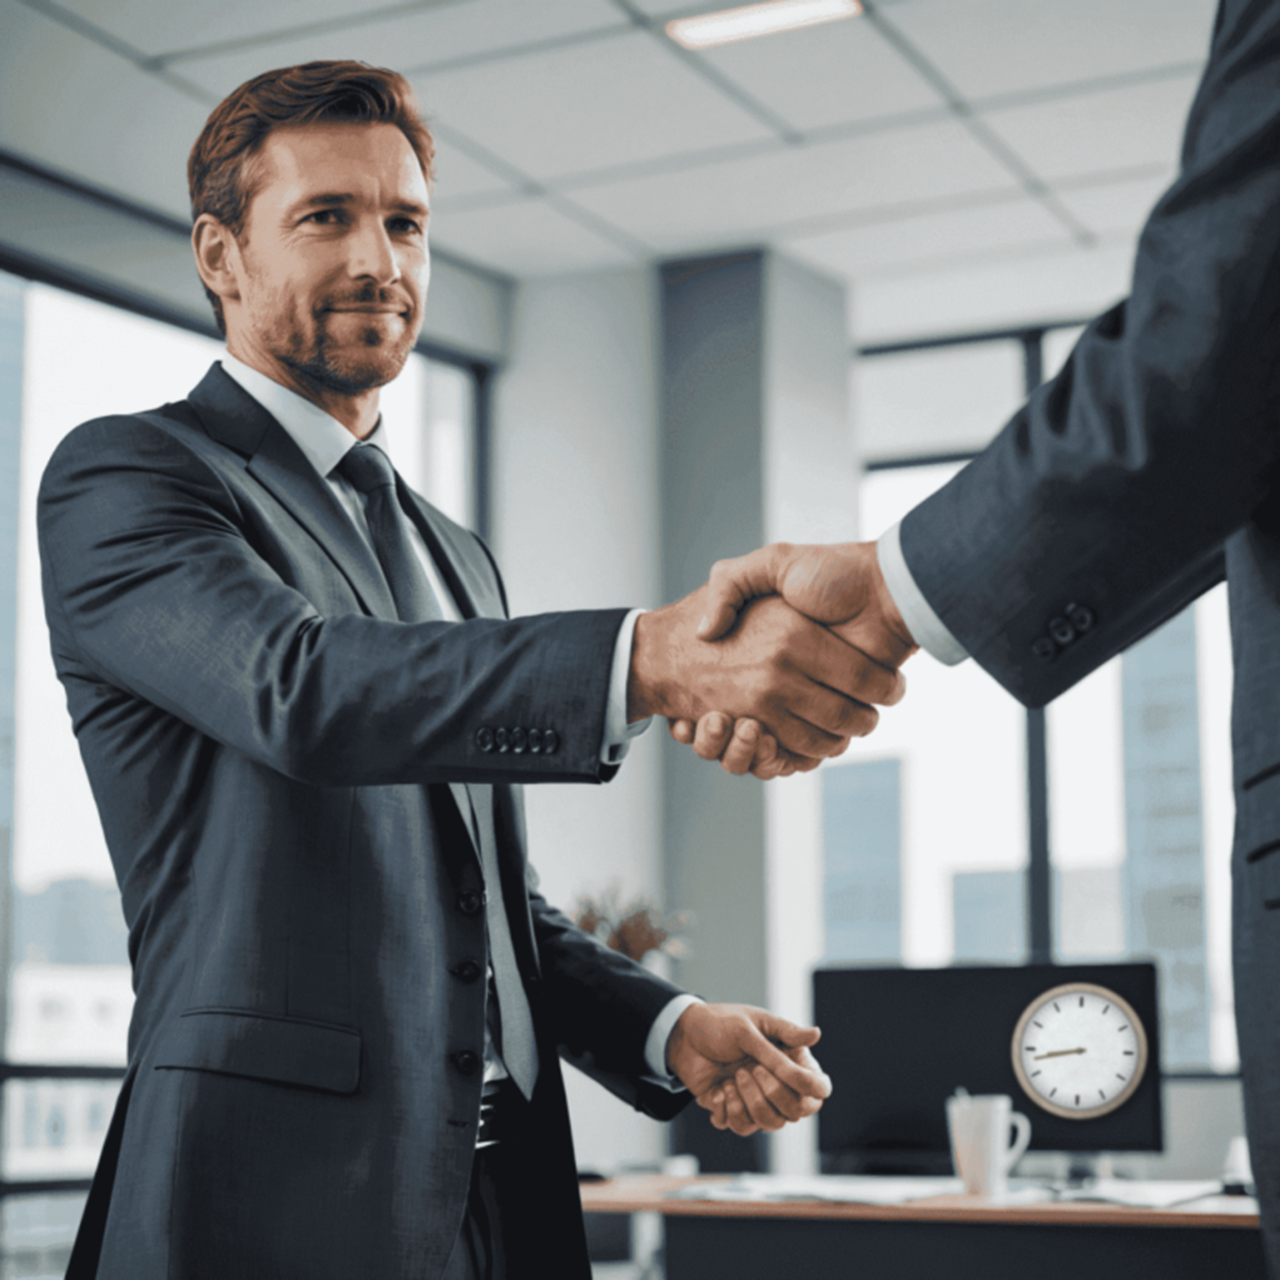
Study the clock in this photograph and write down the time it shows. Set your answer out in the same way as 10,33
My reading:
8,43
